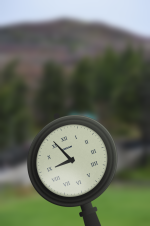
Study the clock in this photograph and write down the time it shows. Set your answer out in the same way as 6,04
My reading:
8,56
